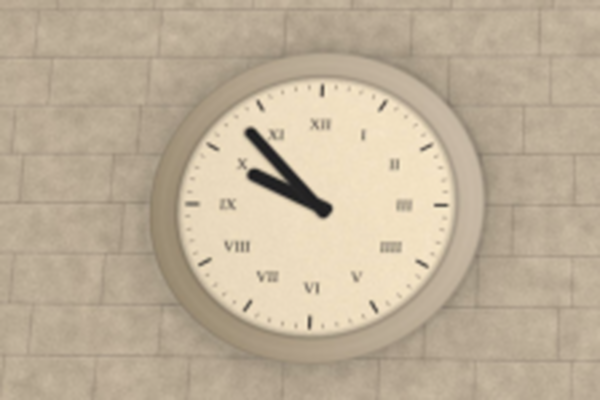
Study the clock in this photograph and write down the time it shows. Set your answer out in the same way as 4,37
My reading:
9,53
